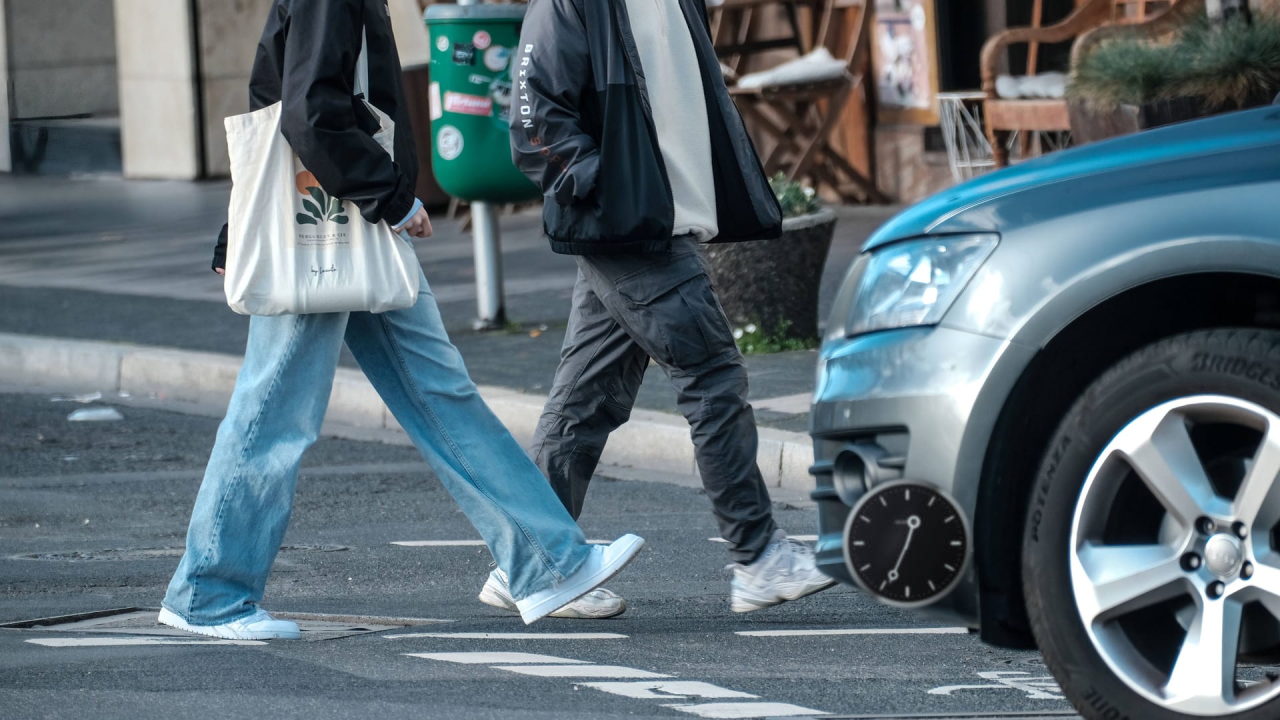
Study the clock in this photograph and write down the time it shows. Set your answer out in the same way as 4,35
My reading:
12,34
